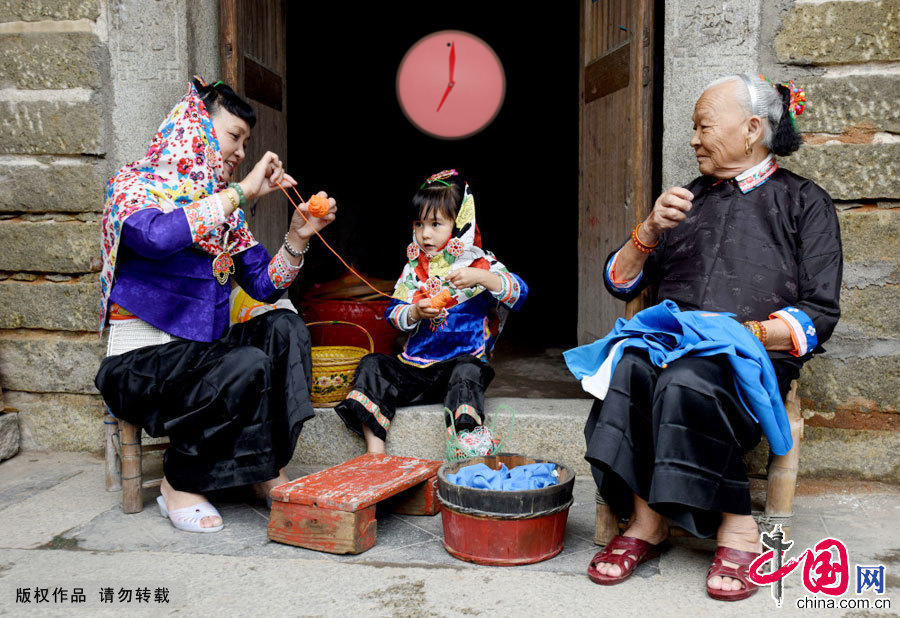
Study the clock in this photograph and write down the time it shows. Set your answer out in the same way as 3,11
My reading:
7,01
